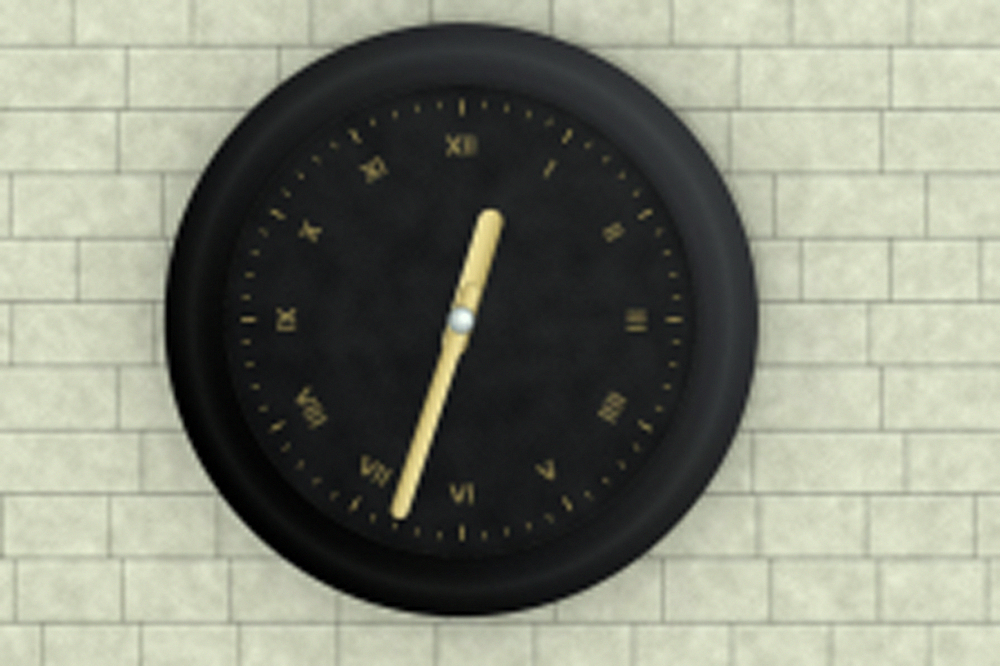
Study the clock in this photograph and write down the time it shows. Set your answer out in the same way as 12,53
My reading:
12,33
